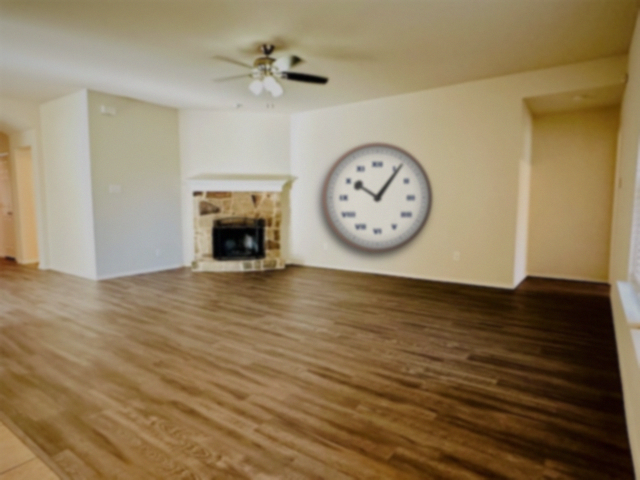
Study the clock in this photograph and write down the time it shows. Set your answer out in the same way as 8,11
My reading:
10,06
